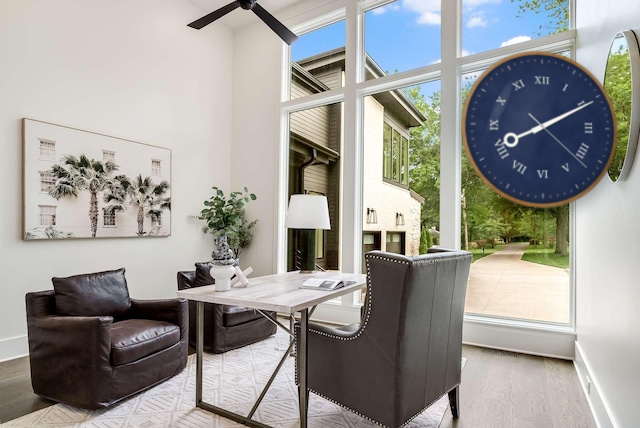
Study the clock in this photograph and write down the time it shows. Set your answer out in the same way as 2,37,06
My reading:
8,10,22
